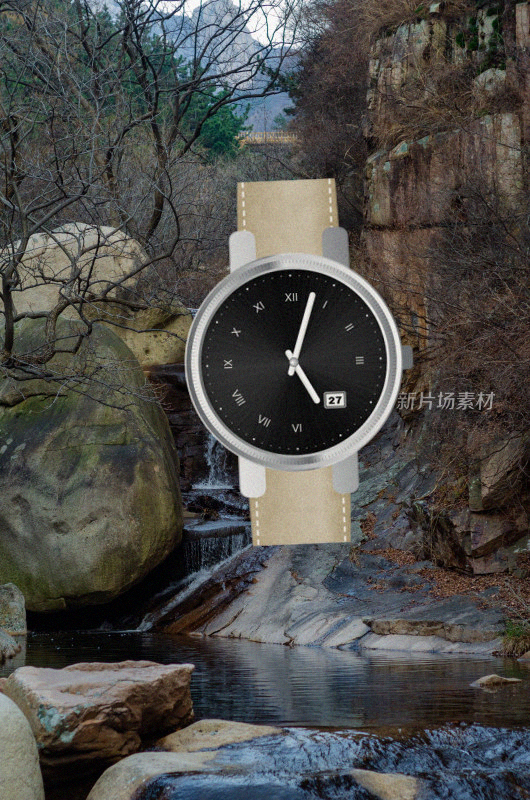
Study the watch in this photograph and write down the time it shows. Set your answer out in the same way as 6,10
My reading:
5,03
